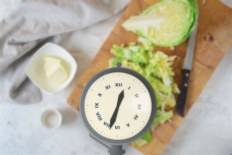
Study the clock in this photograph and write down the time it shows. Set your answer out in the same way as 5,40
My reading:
12,33
